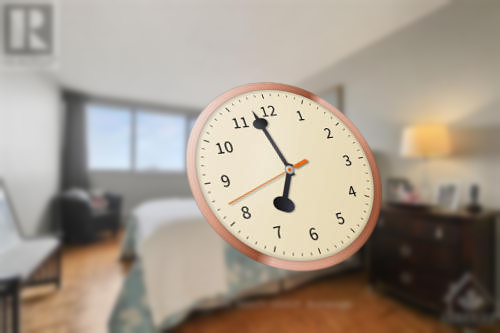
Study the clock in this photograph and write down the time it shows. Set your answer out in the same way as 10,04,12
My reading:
6,57,42
